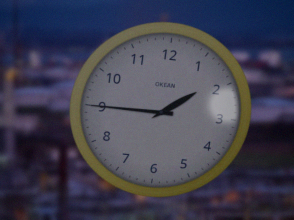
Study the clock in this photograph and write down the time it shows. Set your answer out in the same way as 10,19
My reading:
1,45
